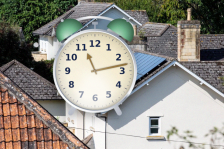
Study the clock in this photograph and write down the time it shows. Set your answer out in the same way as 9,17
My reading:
11,13
